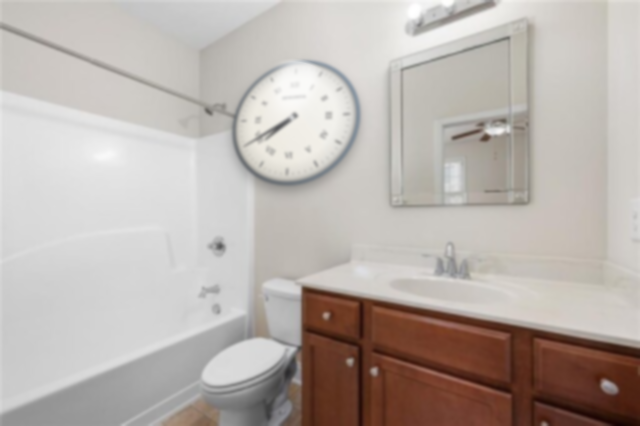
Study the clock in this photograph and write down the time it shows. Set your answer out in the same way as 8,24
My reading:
7,40
